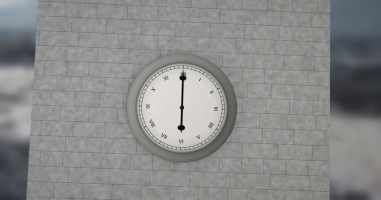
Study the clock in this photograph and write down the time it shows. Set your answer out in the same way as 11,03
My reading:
6,00
